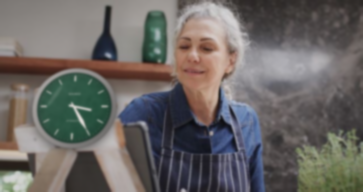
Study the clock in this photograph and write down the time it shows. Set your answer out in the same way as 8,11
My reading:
3,25
